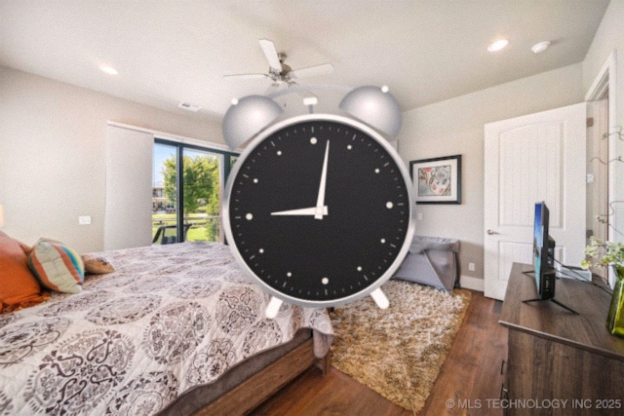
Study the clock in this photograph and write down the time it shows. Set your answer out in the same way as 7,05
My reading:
9,02
